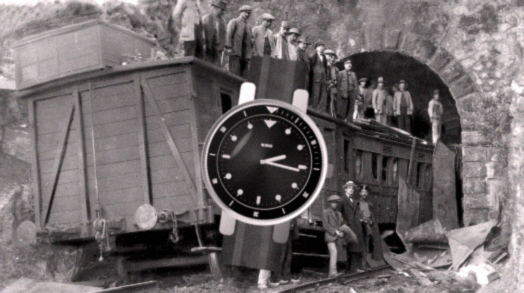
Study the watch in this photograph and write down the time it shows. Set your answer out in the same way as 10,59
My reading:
2,16
